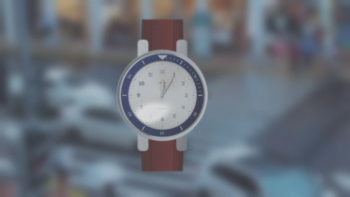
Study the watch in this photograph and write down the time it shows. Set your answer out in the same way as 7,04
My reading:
12,05
